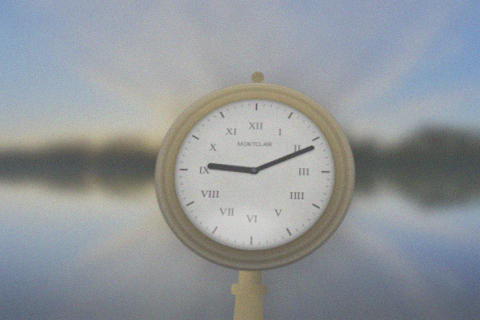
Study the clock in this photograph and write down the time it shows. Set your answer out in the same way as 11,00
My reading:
9,11
